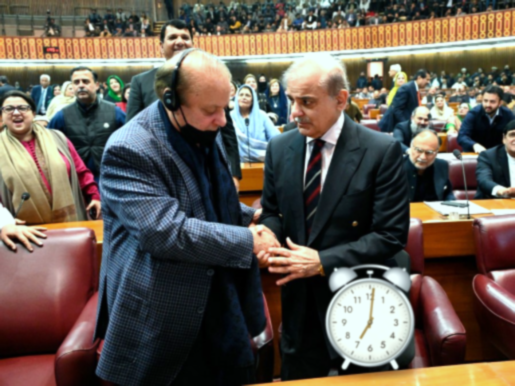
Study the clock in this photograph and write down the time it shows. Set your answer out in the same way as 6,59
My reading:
7,01
